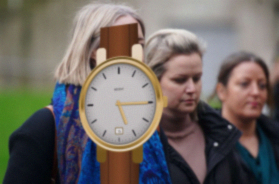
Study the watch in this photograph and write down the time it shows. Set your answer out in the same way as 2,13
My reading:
5,15
